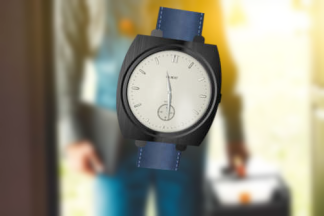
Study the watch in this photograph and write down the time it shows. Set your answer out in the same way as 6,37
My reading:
11,29
